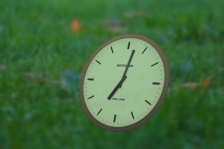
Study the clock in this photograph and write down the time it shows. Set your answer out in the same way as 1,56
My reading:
7,02
